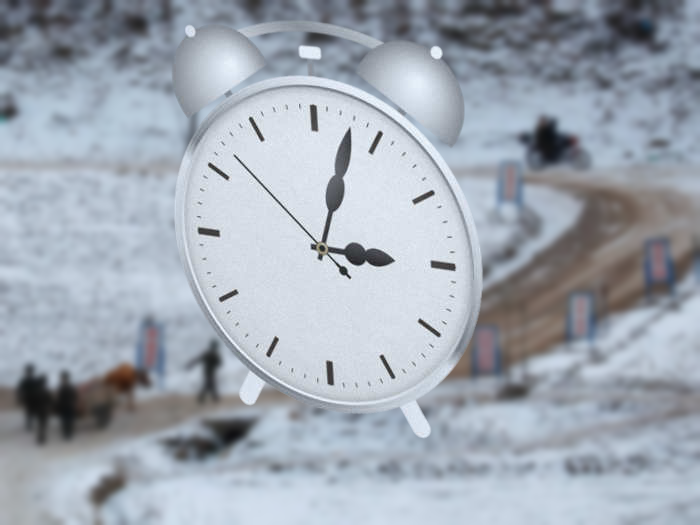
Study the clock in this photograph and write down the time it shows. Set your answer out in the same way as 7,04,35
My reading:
3,02,52
